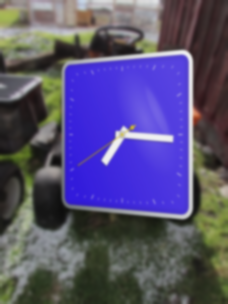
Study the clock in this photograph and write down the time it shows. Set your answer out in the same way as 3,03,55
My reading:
7,15,40
